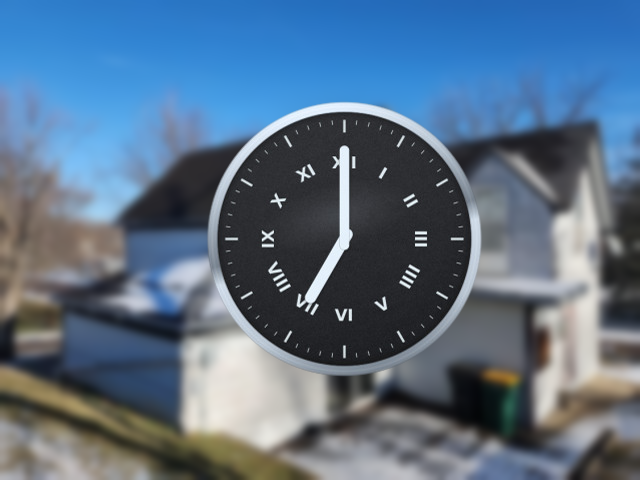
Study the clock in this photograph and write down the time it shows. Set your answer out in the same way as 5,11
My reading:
7,00
